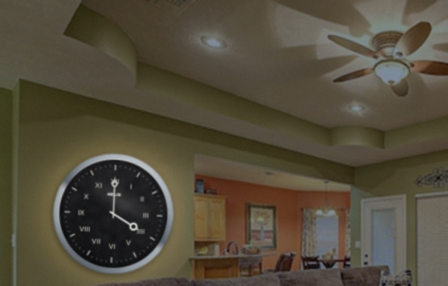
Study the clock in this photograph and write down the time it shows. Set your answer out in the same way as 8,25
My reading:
4,00
